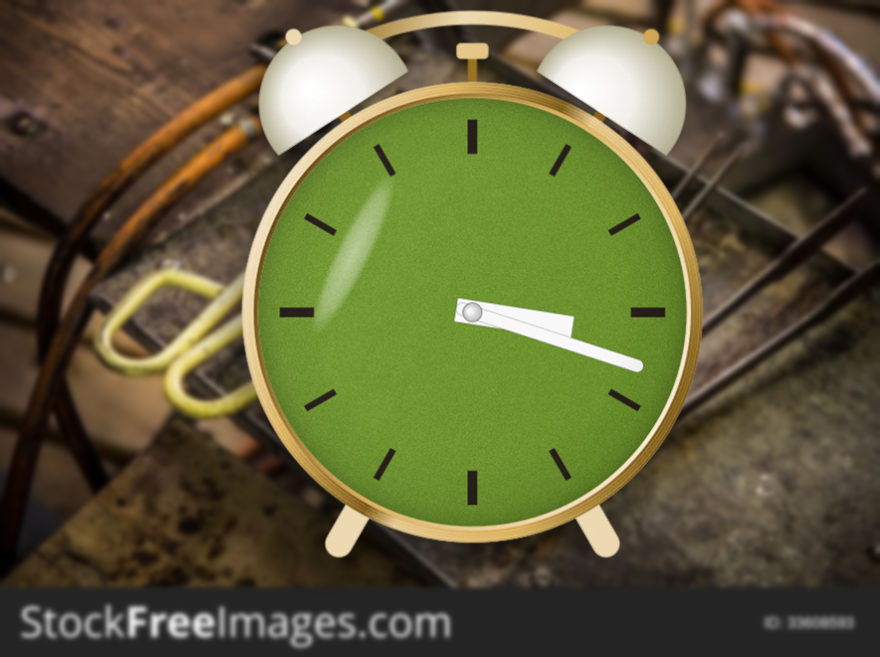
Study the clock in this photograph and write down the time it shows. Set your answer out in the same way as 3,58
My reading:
3,18
